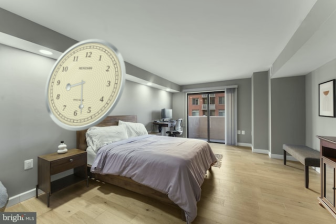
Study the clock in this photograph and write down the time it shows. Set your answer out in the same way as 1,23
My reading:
8,28
